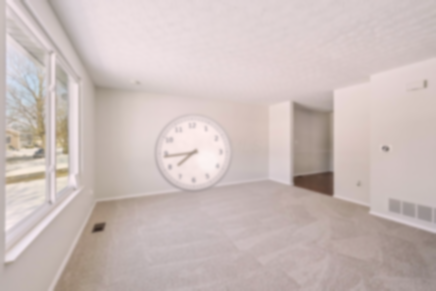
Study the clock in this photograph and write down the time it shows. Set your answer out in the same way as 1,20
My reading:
7,44
